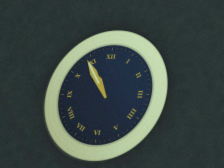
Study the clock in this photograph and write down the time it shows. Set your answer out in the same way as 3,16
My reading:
10,54
